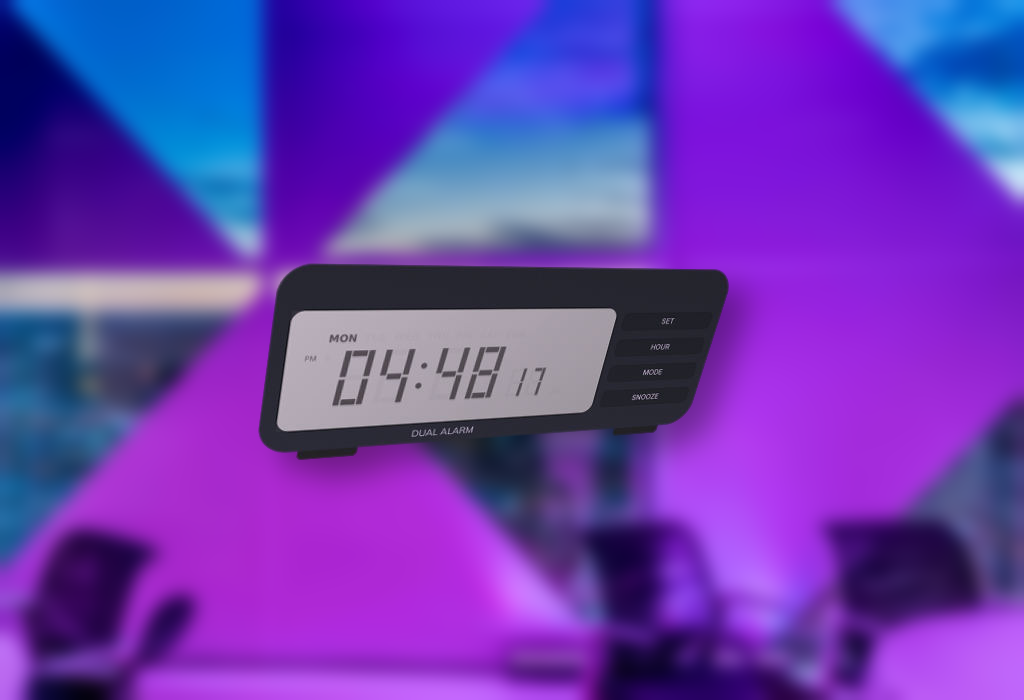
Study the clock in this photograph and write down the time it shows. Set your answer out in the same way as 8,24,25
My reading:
4,48,17
